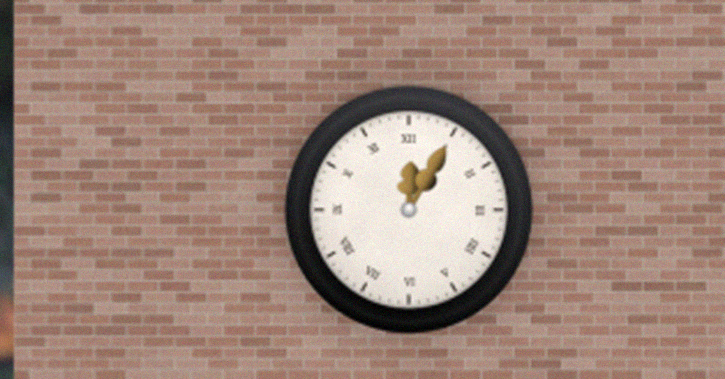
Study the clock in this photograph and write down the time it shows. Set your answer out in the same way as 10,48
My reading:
12,05
